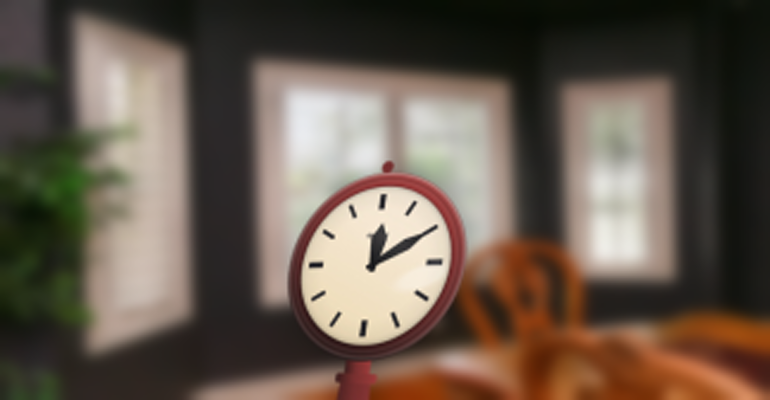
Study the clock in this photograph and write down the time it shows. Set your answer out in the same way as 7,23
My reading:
12,10
